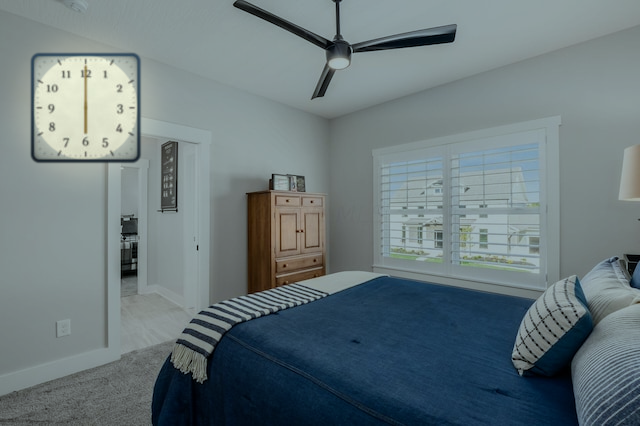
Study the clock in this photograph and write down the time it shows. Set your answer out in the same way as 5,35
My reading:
6,00
